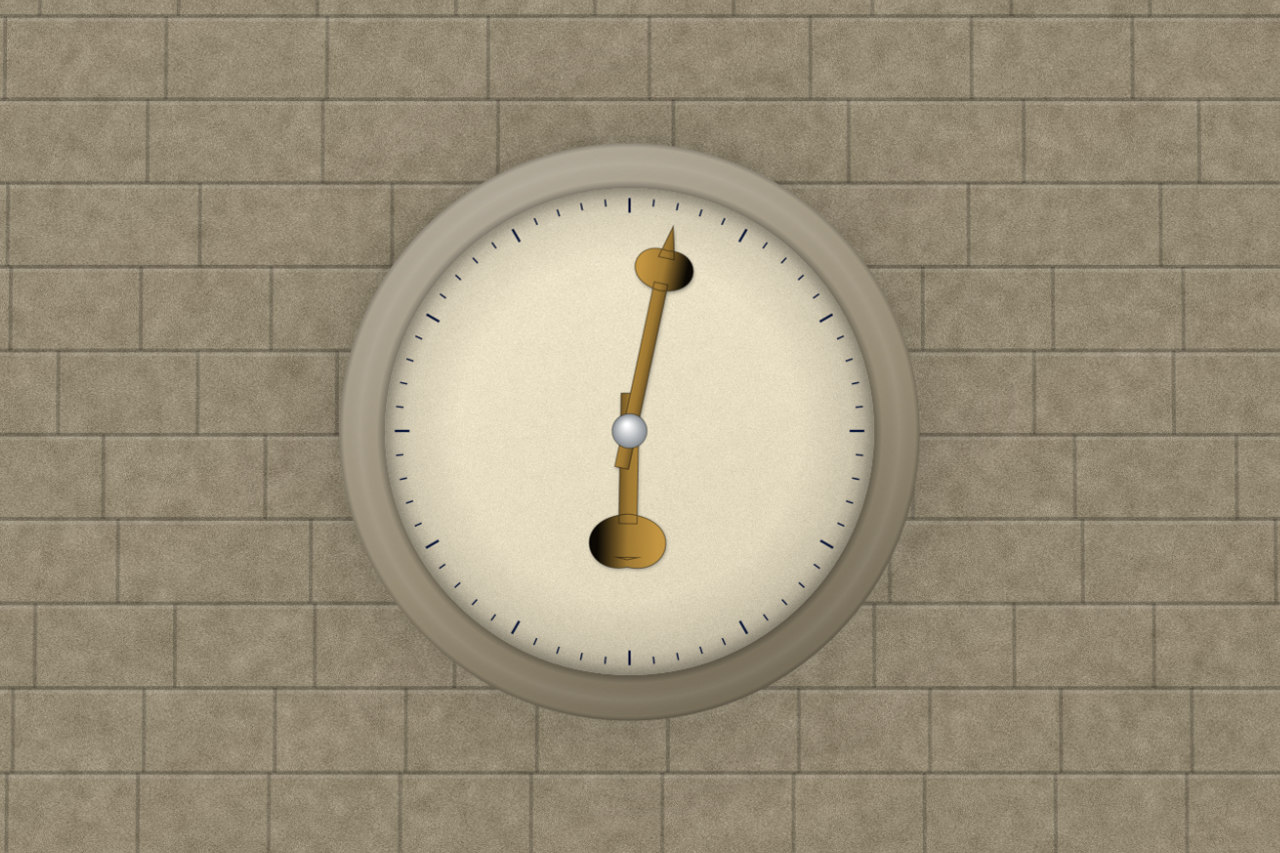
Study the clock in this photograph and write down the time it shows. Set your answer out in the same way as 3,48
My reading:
6,02
